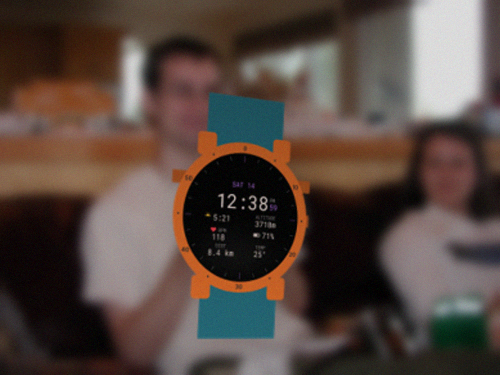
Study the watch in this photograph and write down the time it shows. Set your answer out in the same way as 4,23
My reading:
12,38
